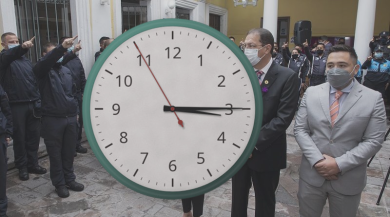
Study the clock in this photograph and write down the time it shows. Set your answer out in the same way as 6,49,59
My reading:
3,14,55
